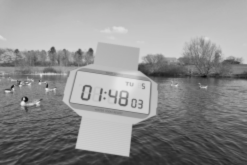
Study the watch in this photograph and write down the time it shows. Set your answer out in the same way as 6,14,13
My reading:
1,48,03
